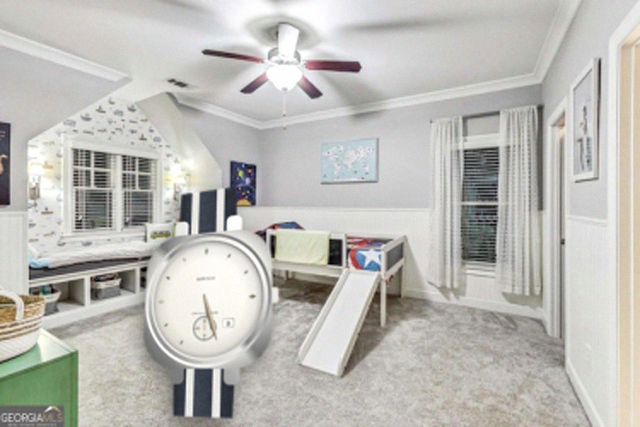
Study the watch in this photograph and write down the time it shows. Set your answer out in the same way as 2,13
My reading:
5,27
